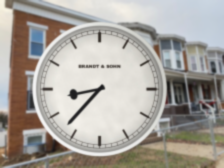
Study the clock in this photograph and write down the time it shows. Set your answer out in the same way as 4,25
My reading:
8,37
